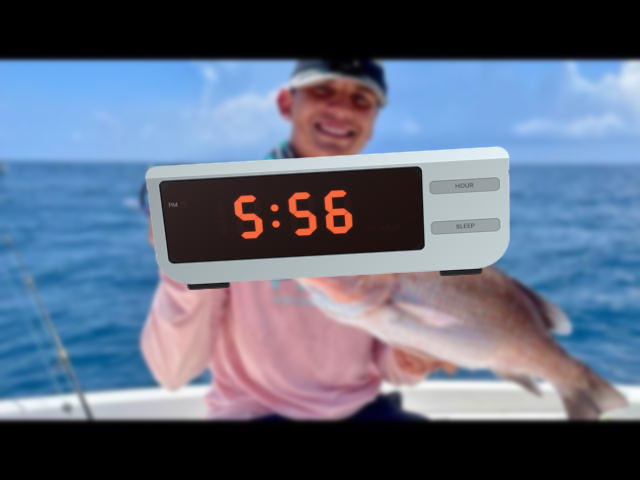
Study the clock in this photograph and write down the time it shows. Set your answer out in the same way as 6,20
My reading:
5,56
